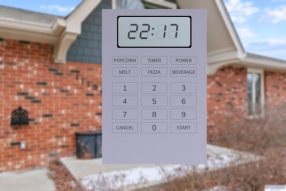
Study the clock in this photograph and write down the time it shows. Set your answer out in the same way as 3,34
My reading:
22,17
